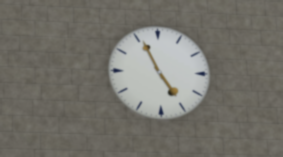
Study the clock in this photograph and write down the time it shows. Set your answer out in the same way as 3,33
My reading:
4,56
